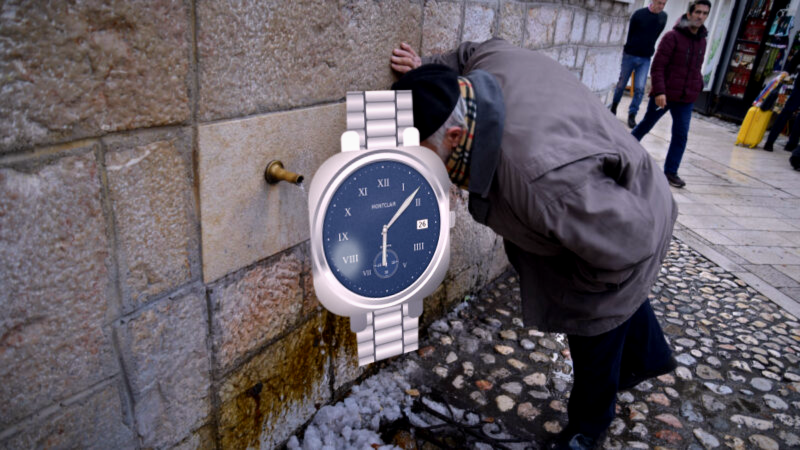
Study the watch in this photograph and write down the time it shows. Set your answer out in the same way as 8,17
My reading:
6,08
